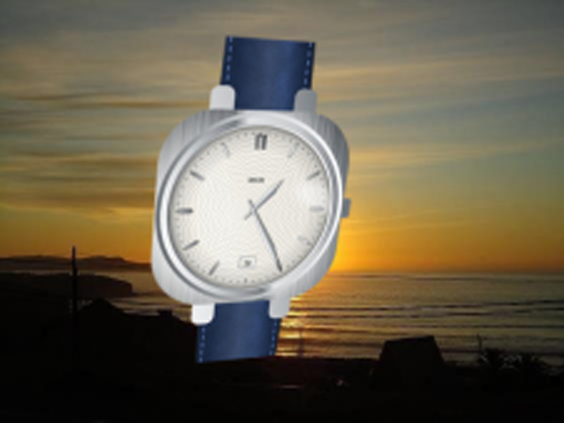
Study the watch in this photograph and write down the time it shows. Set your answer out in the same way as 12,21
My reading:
1,25
